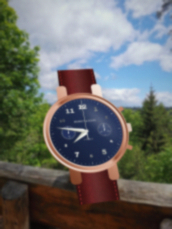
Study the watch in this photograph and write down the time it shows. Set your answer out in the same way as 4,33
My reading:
7,47
